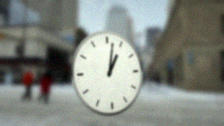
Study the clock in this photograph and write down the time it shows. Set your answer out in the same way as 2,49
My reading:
1,02
